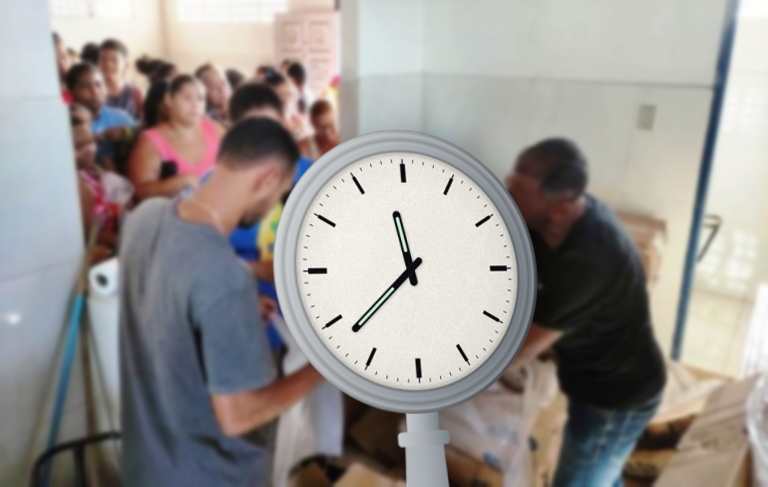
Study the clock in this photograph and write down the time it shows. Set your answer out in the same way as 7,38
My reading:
11,38
